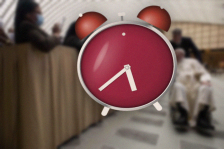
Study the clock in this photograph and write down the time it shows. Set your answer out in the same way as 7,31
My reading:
5,39
